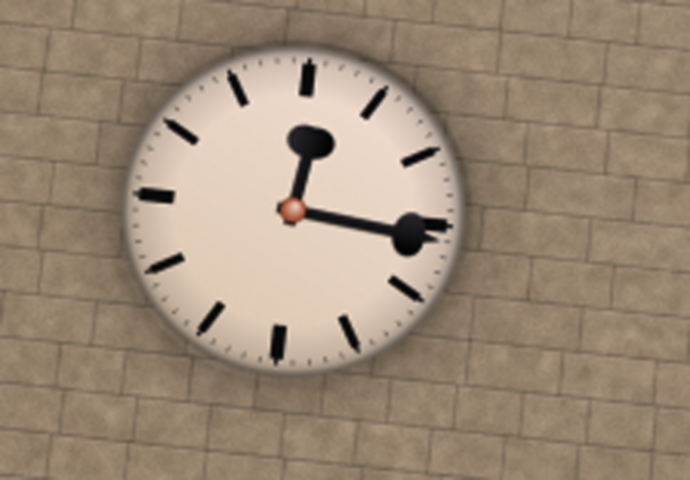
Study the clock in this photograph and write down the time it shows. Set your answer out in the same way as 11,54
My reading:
12,16
